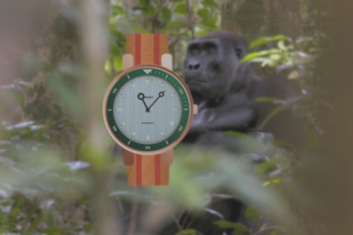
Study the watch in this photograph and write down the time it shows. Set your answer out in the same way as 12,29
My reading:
11,07
